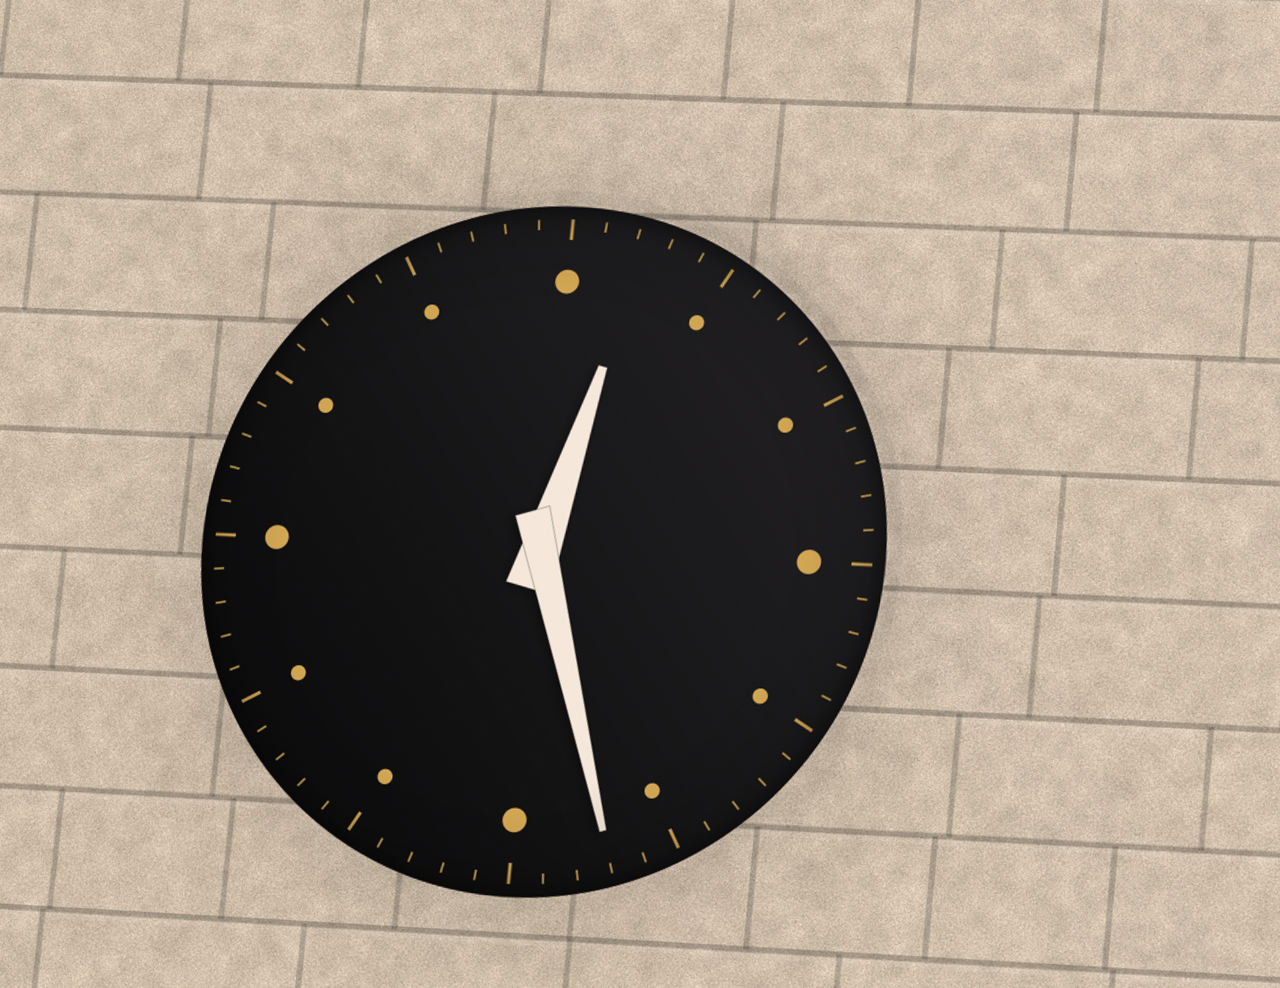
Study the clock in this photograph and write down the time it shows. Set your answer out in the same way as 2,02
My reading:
12,27
